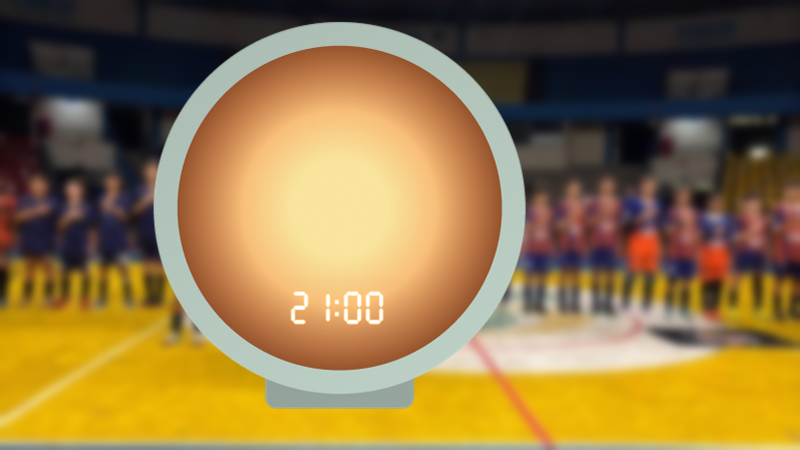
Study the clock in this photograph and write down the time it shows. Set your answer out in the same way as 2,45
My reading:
21,00
